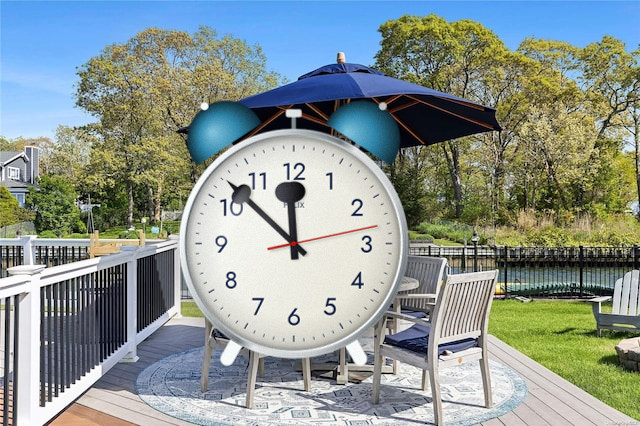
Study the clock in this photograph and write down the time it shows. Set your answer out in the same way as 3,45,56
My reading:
11,52,13
